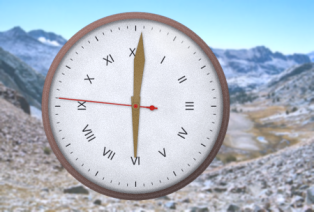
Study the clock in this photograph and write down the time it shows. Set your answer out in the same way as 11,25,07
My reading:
6,00,46
